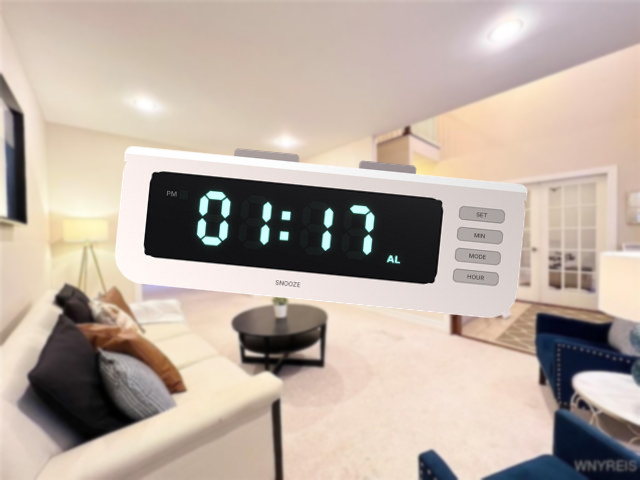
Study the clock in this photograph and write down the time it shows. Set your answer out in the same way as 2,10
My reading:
1,17
